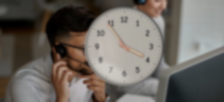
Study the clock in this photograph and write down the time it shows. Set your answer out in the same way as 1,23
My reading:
3,54
